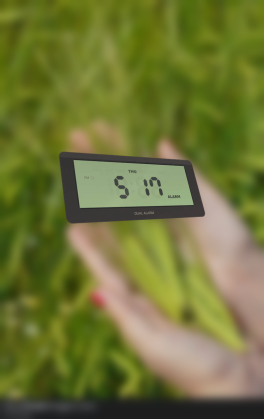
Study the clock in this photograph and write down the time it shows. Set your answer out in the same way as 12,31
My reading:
5,17
